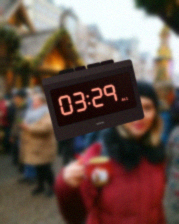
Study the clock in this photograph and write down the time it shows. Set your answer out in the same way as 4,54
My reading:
3,29
